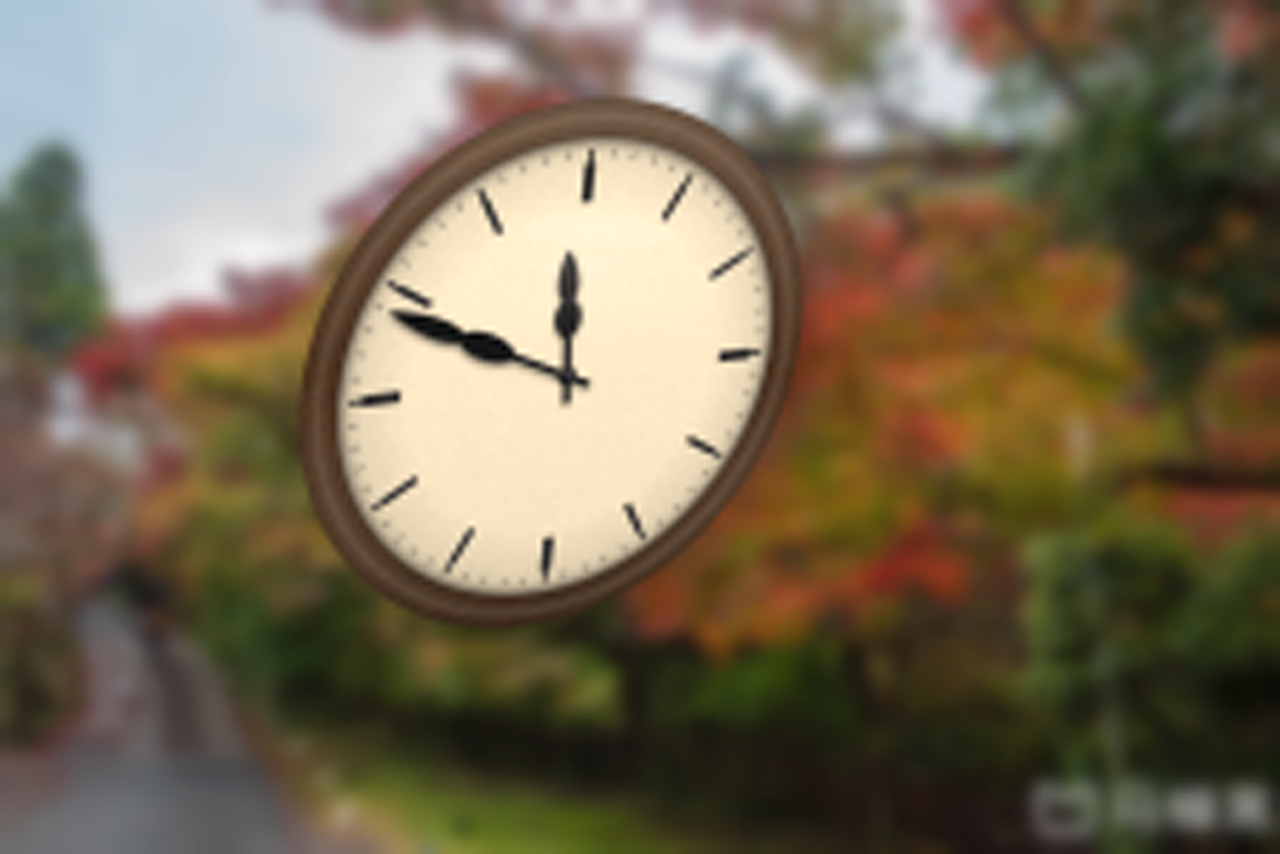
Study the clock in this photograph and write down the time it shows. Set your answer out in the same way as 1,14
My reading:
11,49
